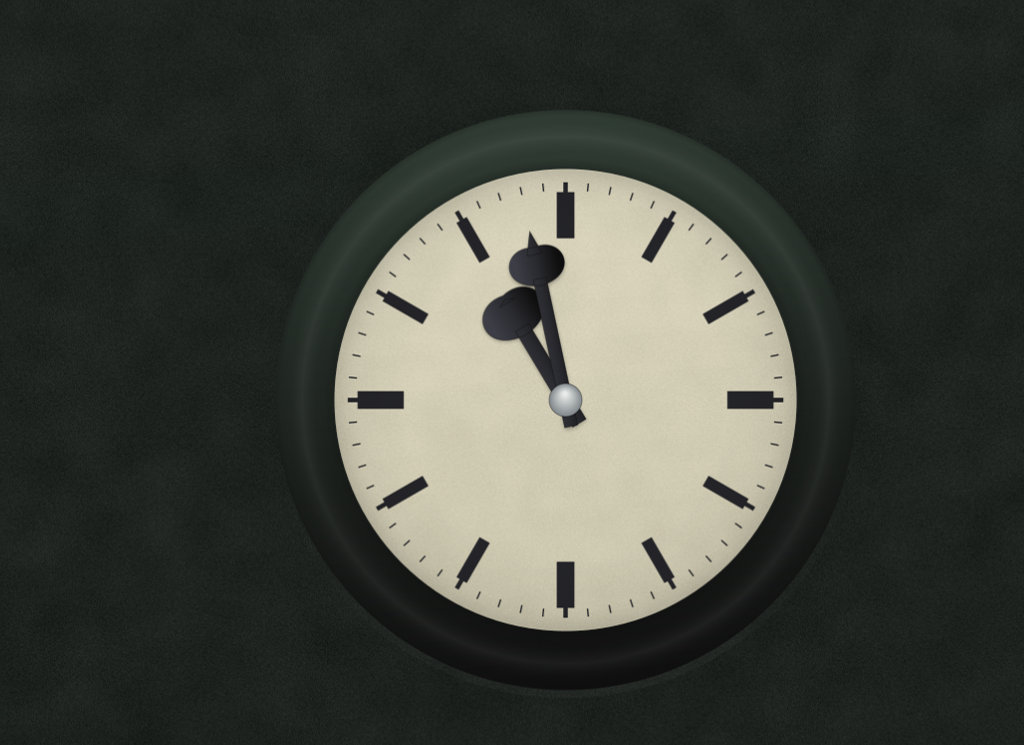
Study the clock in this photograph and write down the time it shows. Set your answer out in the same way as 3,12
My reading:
10,58
